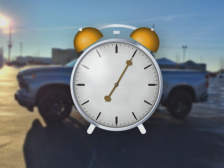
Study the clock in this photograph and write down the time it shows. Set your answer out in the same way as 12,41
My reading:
7,05
